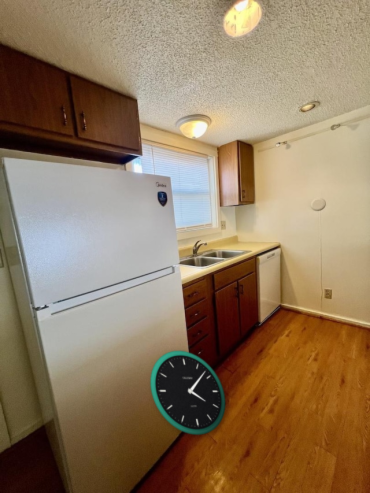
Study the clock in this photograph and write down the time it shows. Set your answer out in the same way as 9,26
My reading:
4,08
